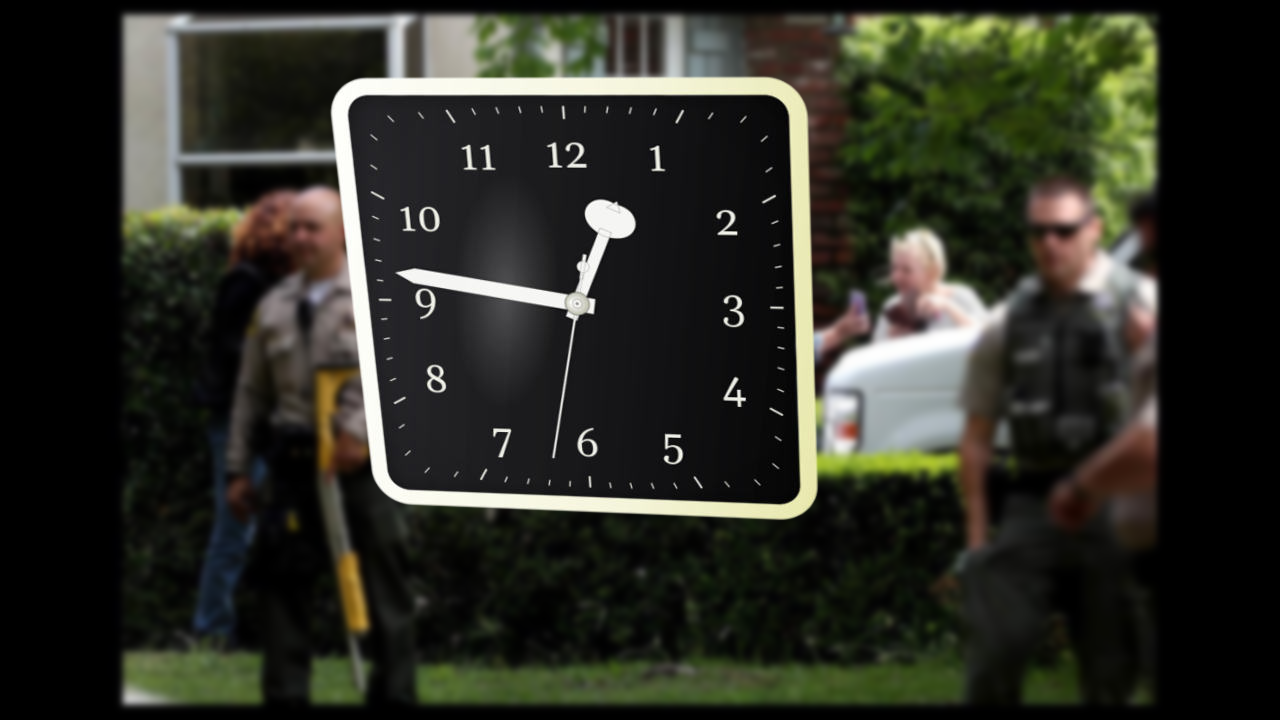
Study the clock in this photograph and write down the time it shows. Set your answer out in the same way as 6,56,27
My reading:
12,46,32
